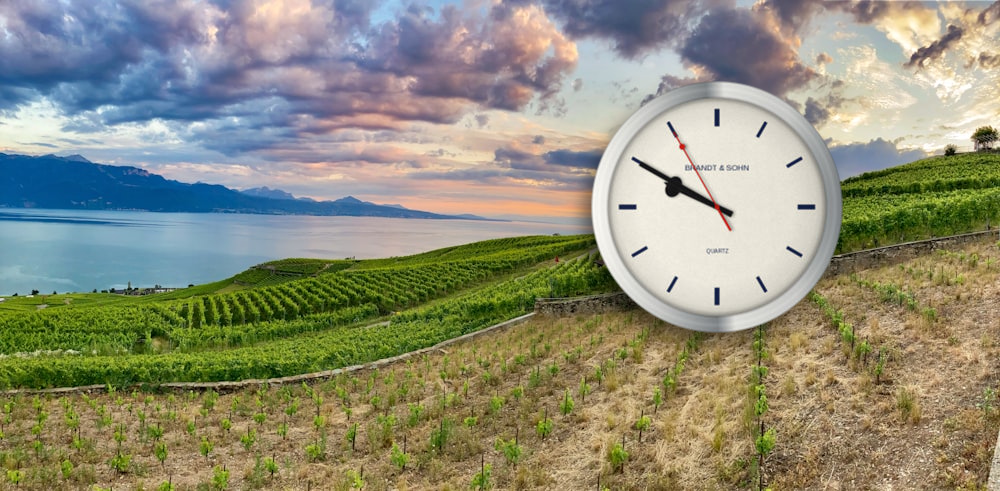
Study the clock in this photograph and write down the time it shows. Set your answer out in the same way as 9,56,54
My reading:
9,49,55
